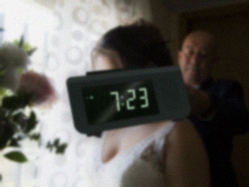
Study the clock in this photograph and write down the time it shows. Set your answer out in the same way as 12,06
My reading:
7,23
